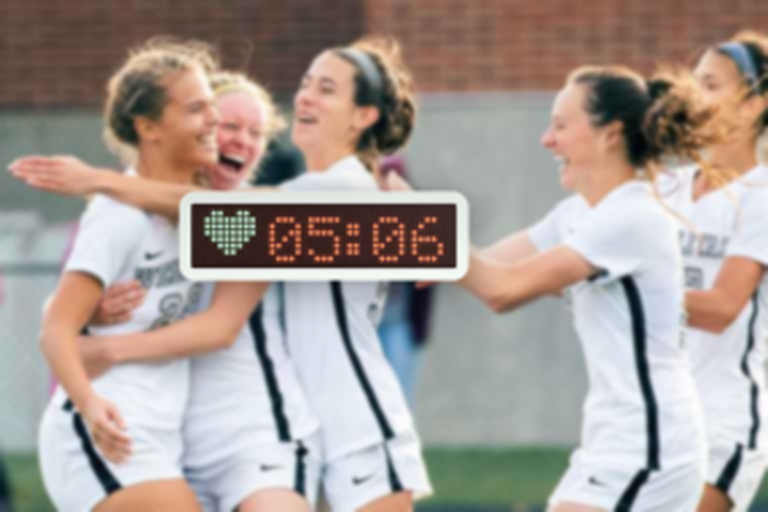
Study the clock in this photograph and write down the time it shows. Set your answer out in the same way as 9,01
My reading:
5,06
